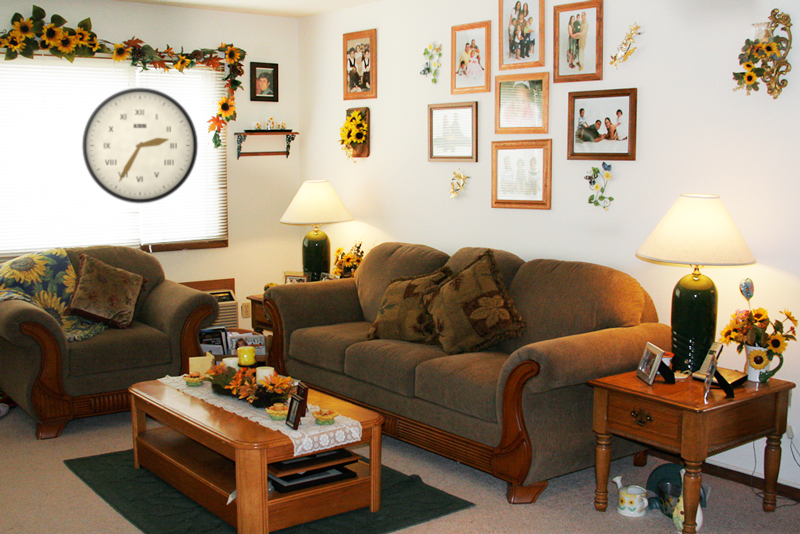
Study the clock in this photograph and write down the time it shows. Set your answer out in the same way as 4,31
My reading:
2,35
